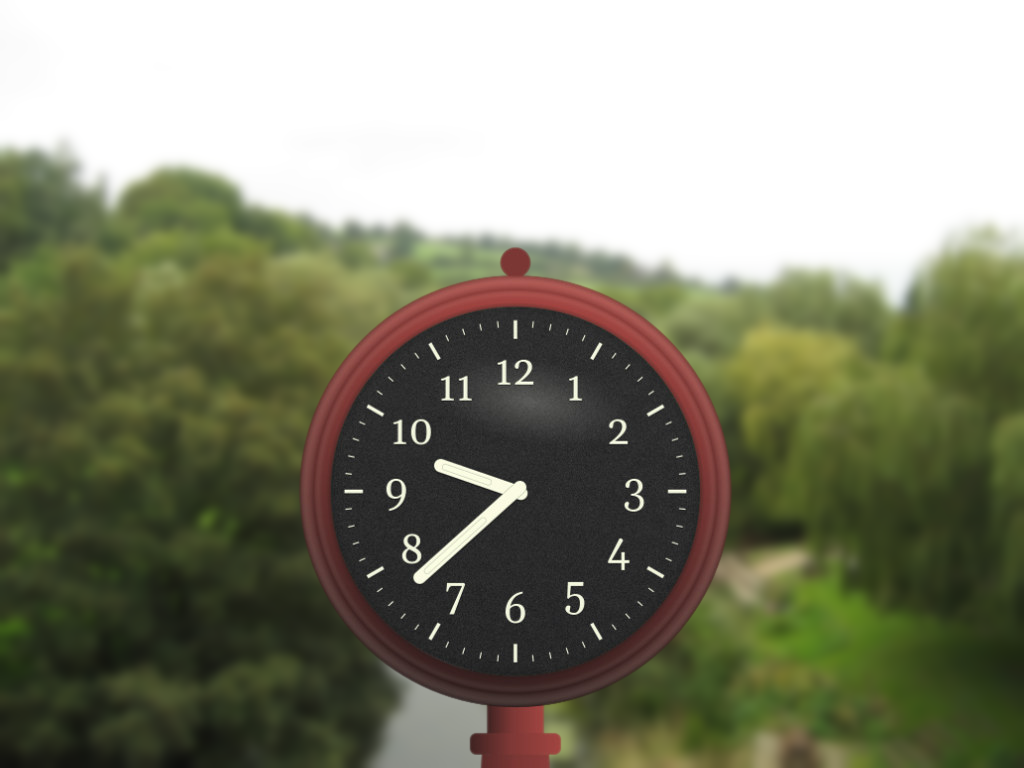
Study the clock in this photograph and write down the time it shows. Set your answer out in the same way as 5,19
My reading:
9,38
